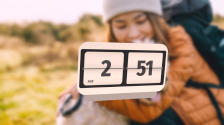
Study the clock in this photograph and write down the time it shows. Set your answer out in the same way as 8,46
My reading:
2,51
